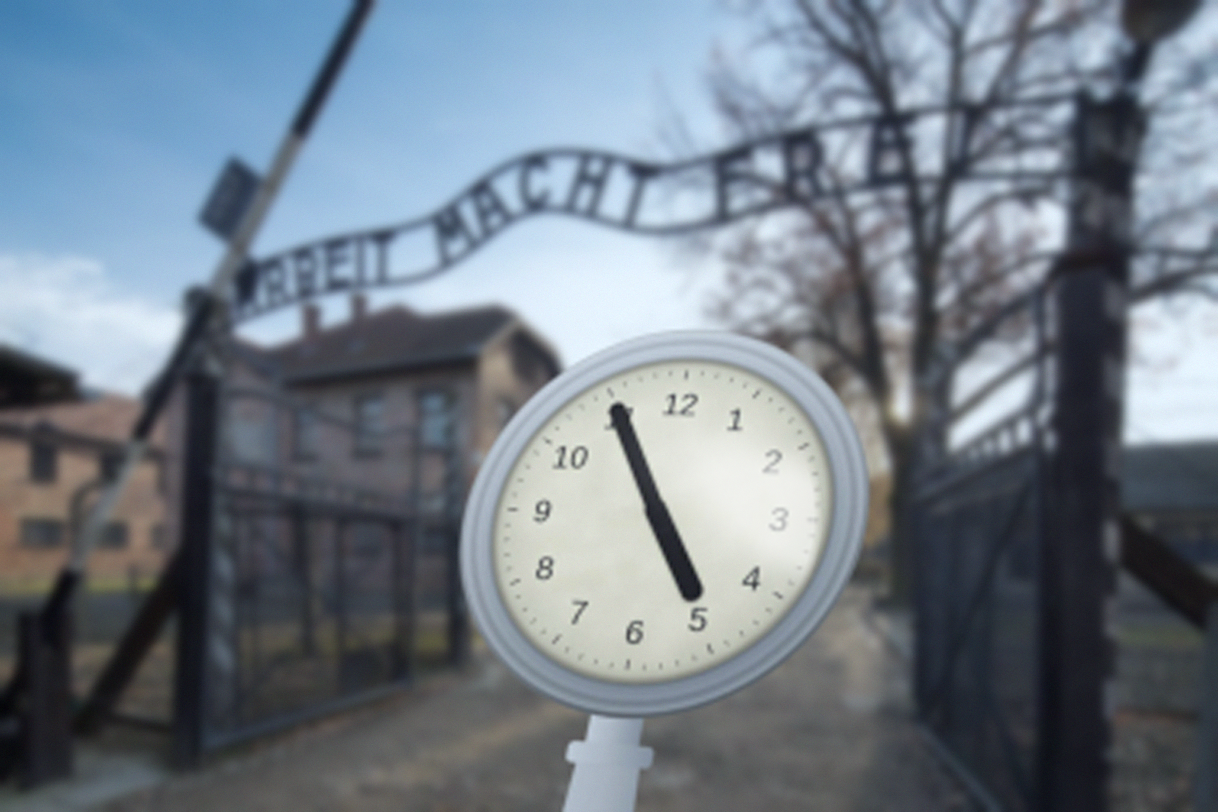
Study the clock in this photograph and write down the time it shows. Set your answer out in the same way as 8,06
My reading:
4,55
